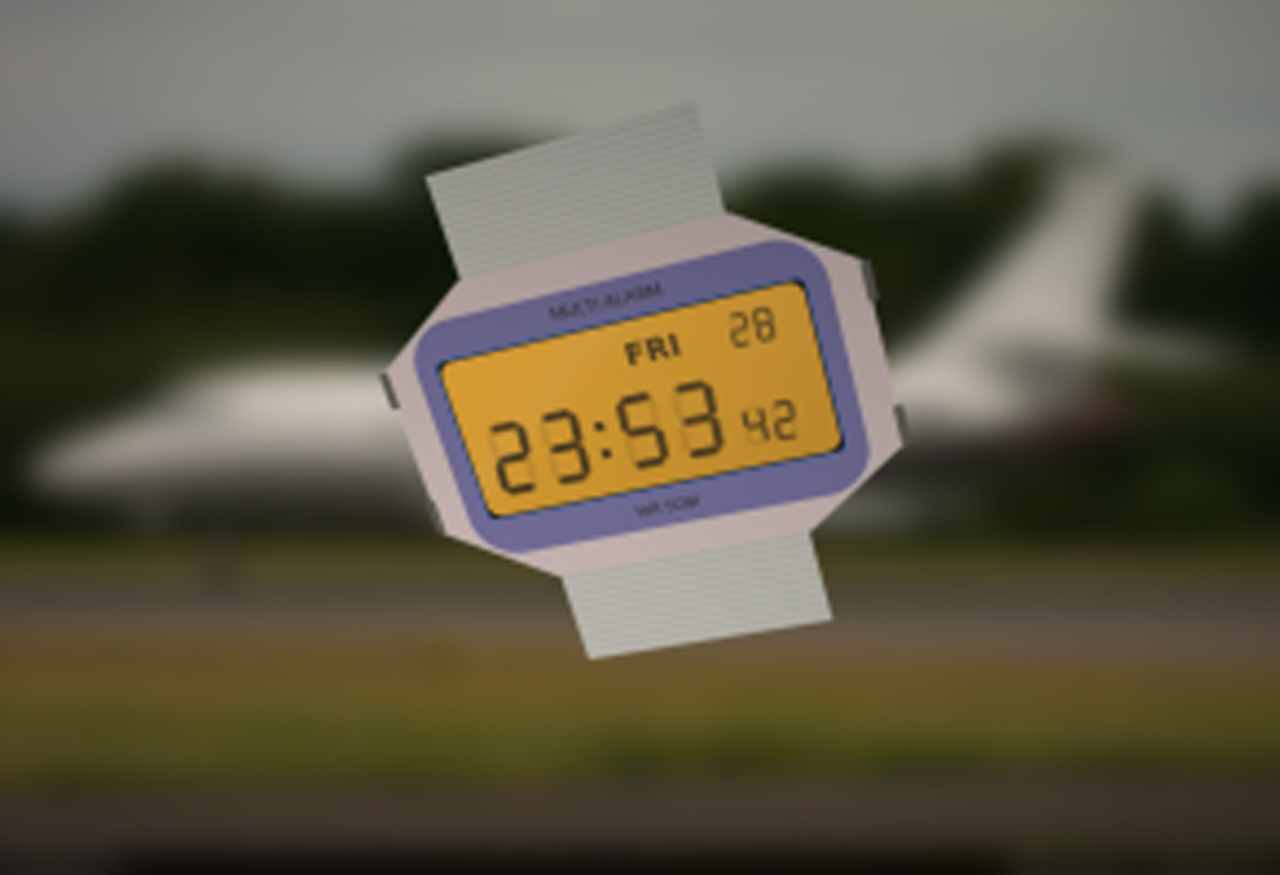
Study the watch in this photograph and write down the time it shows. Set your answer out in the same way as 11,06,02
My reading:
23,53,42
